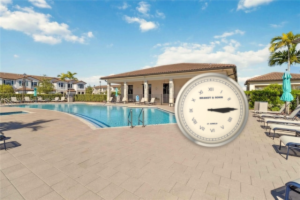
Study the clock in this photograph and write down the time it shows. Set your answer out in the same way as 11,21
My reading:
3,15
